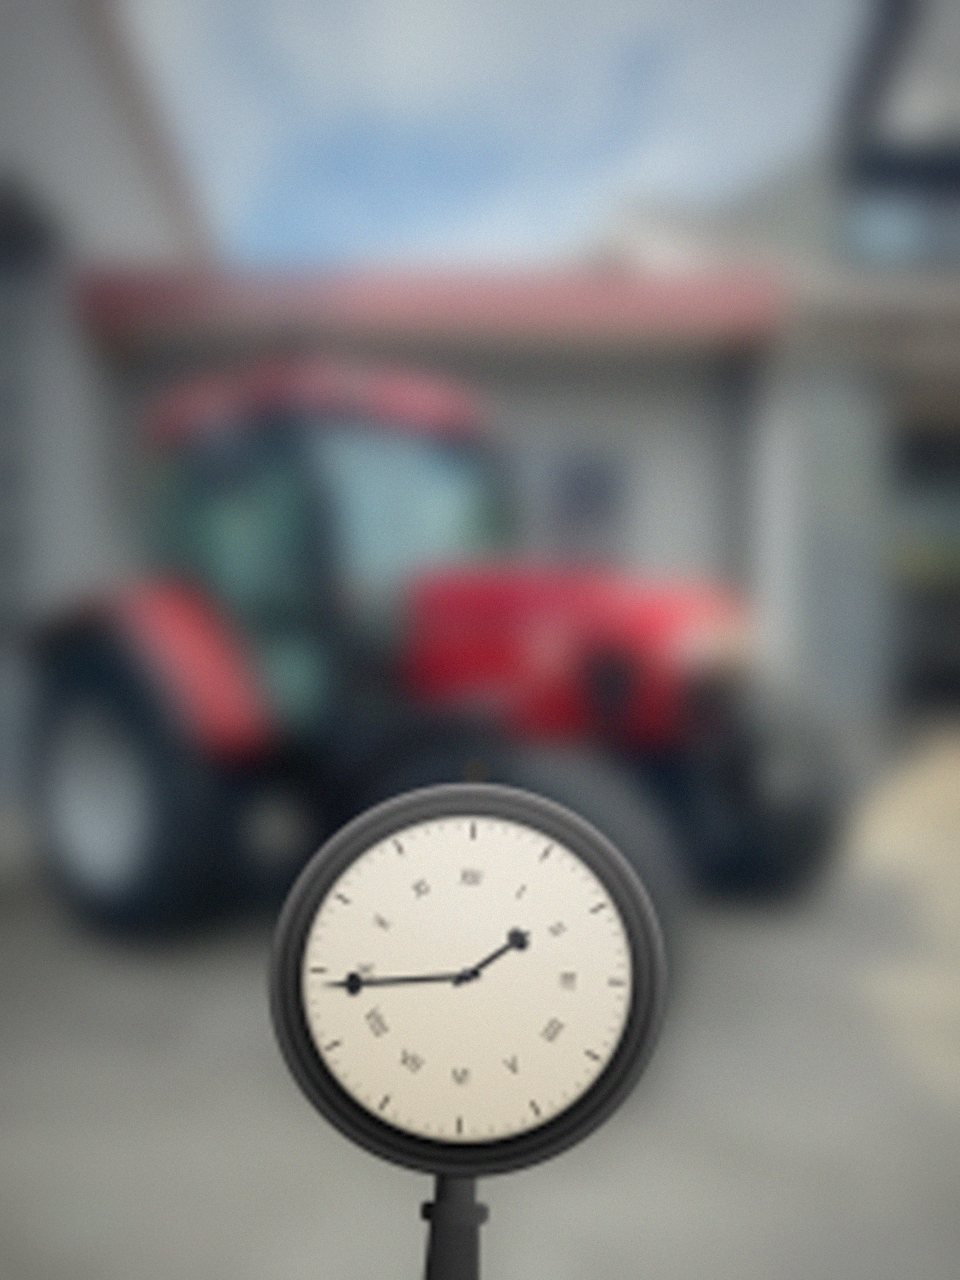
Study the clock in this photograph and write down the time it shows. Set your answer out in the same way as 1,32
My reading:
1,44
